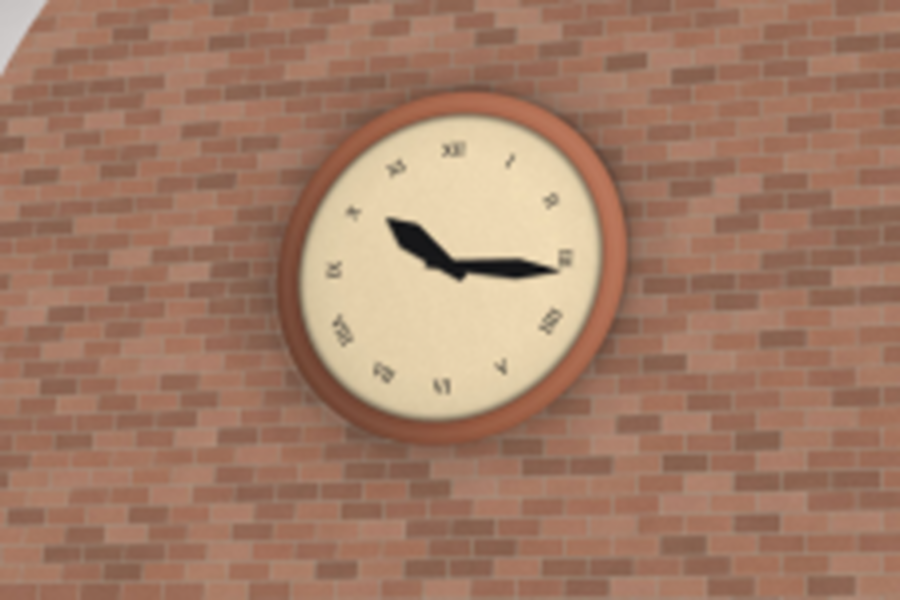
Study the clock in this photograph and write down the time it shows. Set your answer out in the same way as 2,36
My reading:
10,16
